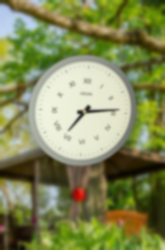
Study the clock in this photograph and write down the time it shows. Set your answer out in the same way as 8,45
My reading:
7,14
